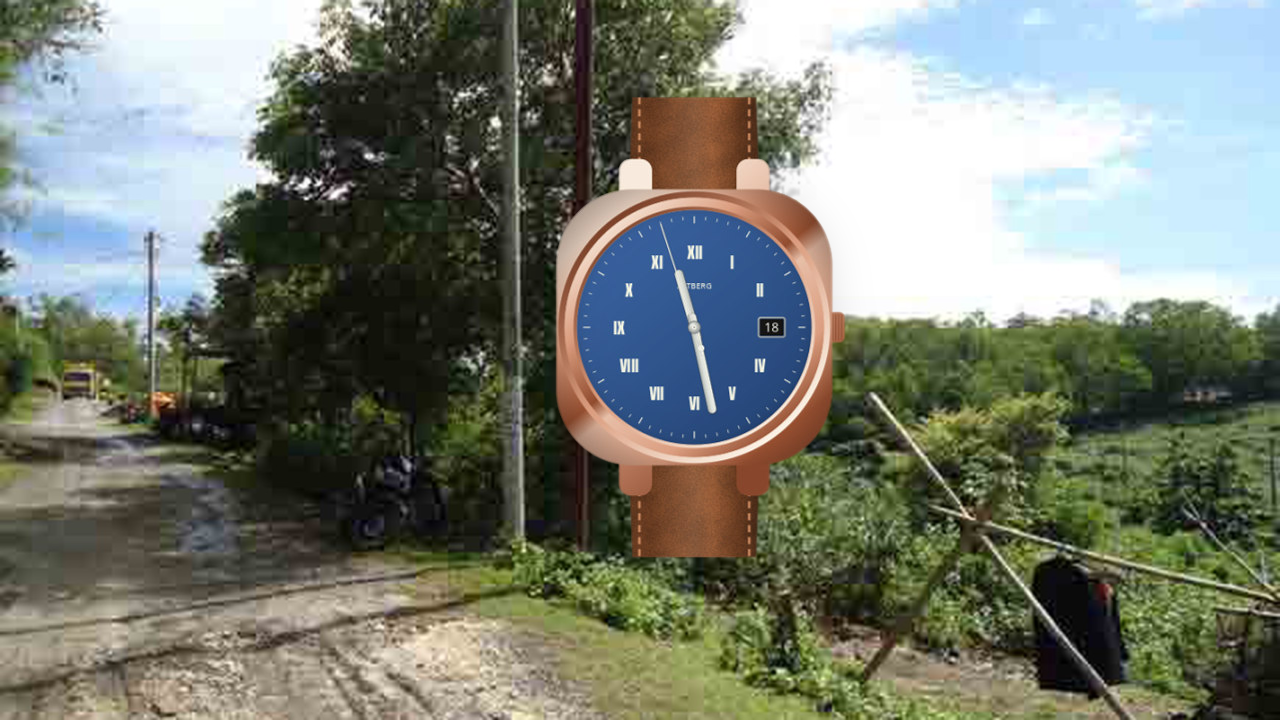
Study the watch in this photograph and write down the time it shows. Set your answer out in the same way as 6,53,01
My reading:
11,27,57
